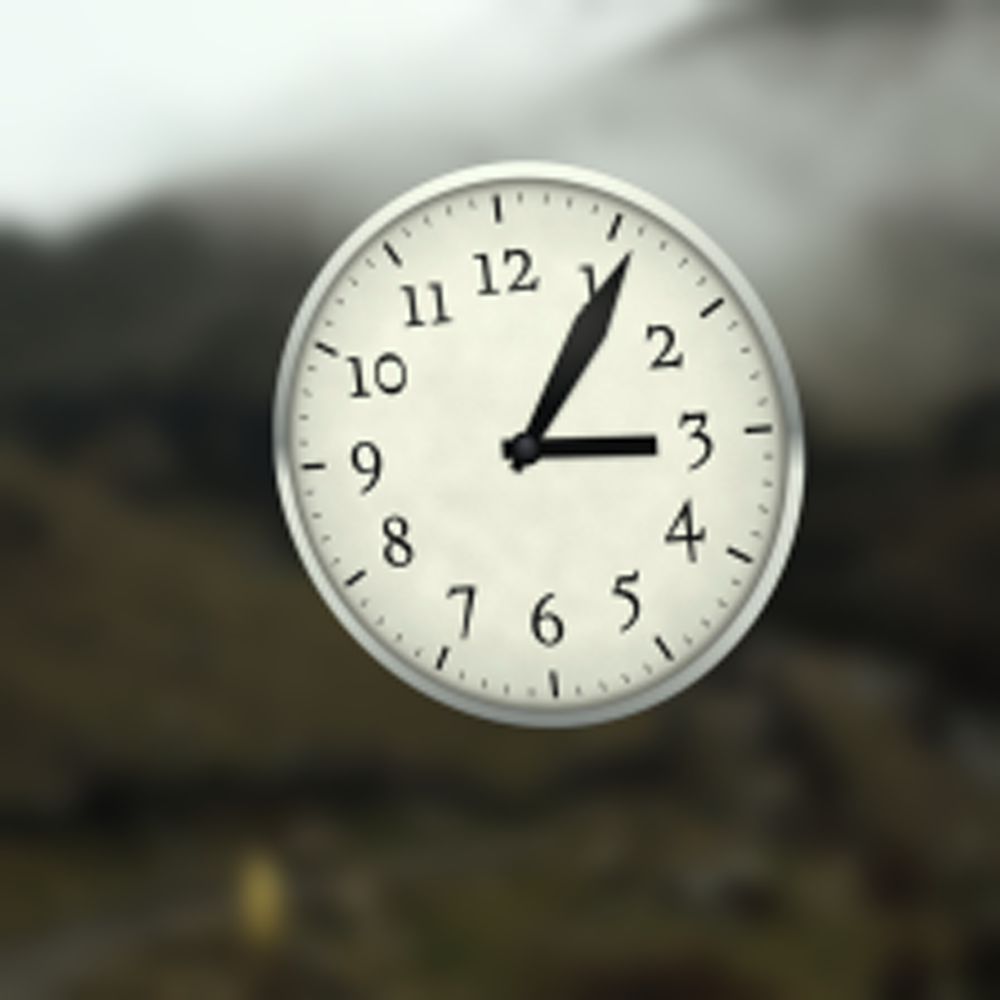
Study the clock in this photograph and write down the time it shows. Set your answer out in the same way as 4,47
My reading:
3,06
